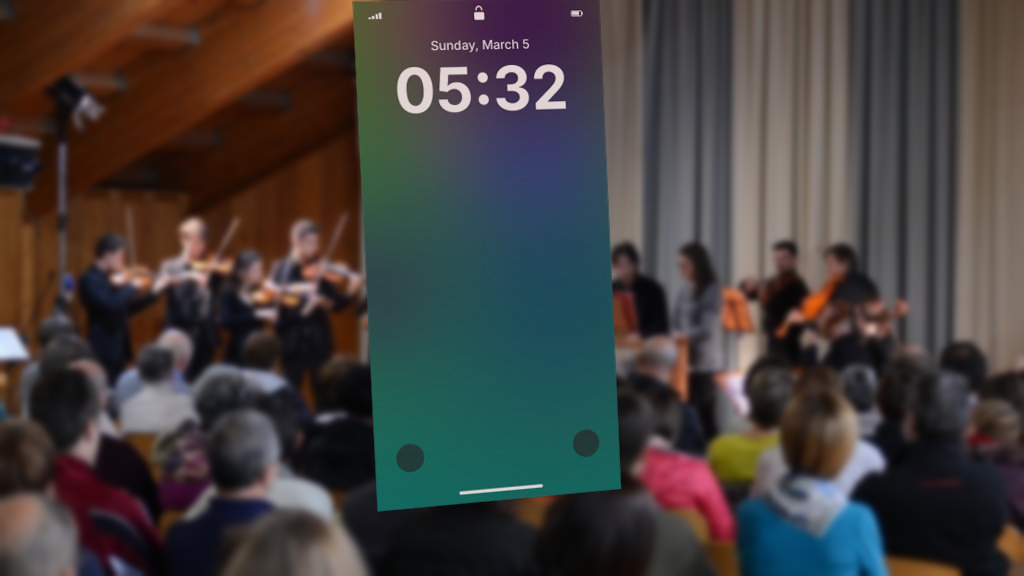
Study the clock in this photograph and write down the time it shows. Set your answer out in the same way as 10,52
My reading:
5,32
